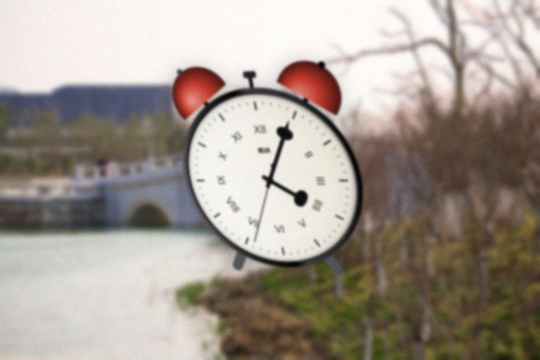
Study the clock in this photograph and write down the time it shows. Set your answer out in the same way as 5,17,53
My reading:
4,04,34
